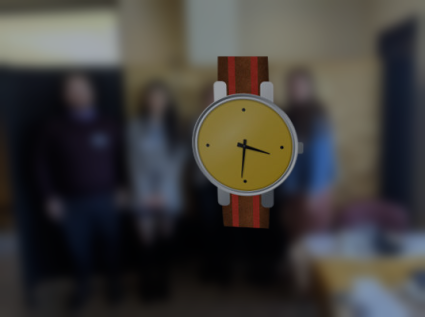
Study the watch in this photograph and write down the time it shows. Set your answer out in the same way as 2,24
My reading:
3,31
